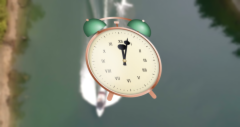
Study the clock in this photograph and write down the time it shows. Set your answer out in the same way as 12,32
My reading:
12,03
